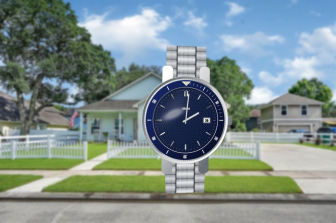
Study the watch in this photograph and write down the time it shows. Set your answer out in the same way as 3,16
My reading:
2,01
